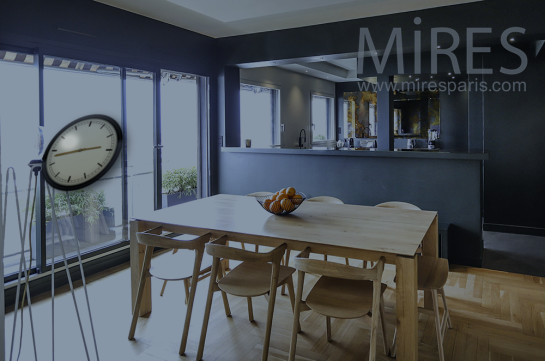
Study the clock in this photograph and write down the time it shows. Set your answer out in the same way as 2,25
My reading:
2,43
